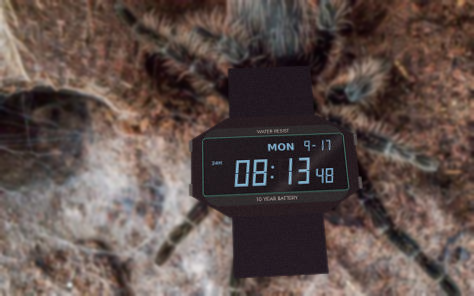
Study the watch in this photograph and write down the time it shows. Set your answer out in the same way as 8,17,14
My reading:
8,13,48
